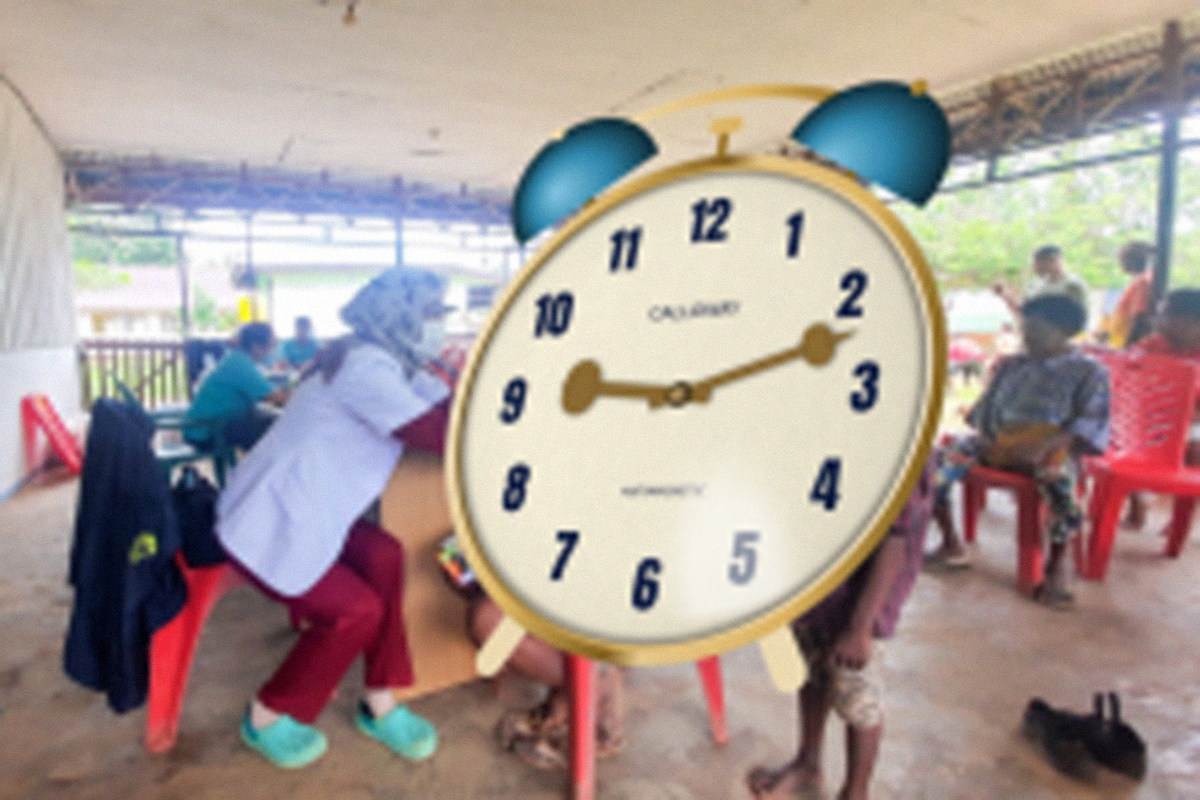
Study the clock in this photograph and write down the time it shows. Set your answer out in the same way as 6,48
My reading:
9,12
